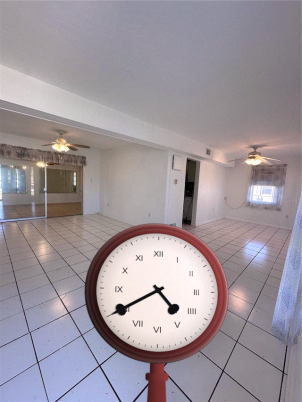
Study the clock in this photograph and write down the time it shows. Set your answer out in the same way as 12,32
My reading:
4,40
